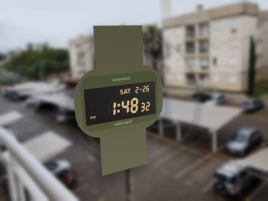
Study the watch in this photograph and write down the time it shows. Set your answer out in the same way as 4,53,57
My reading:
1,48,32
